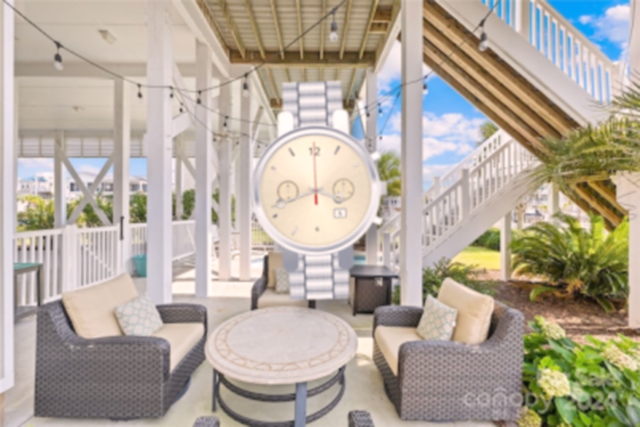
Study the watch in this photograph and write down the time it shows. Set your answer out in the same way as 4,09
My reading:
3,42
